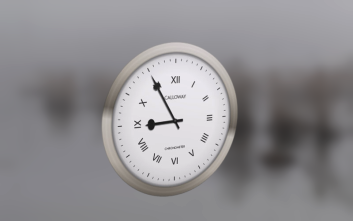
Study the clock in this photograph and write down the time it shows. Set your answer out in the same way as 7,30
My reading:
8,55
